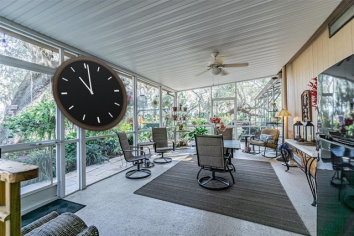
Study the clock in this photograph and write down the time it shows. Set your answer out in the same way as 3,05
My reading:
11,01
